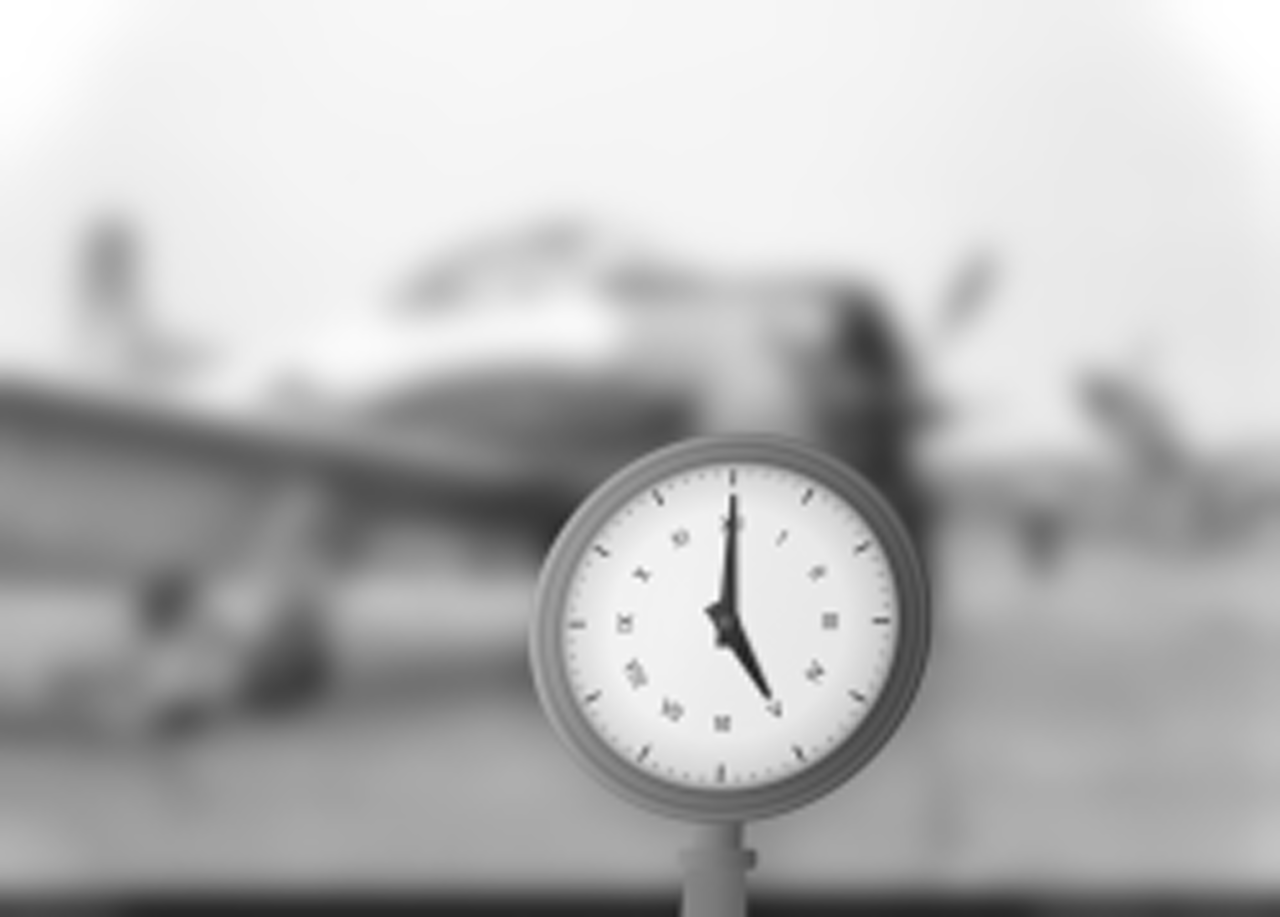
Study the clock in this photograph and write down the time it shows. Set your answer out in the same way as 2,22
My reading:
5,00
